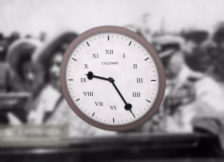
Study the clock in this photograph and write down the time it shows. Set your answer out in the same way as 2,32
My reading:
9,25
